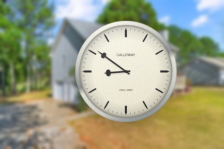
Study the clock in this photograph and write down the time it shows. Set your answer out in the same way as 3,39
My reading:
8,51
